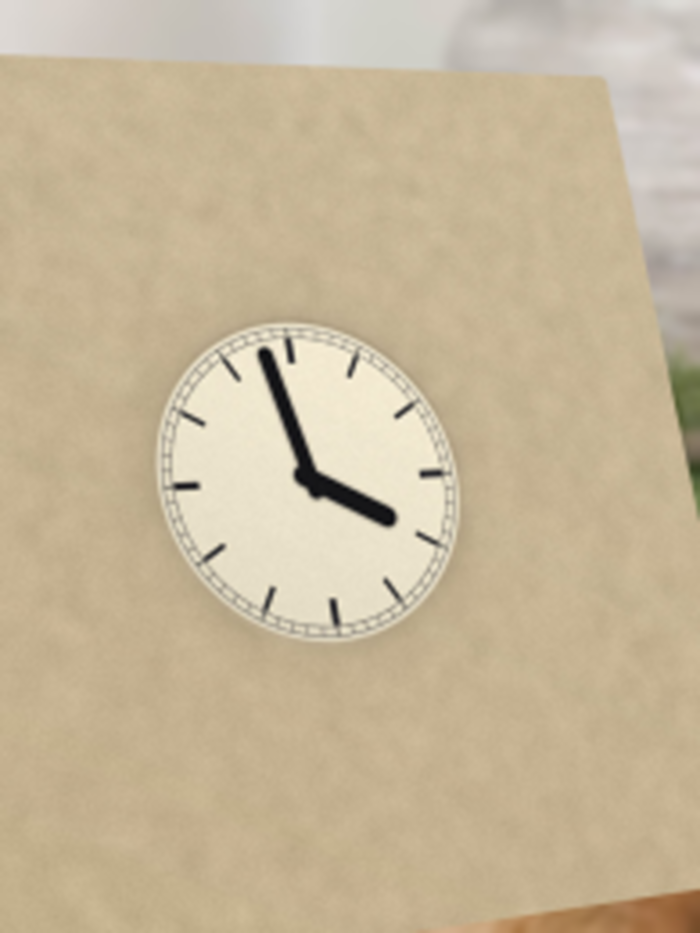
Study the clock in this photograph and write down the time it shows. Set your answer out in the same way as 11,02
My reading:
3,58
